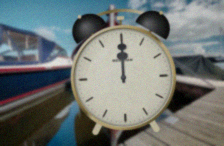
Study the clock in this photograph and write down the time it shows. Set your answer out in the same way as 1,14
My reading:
12,00
